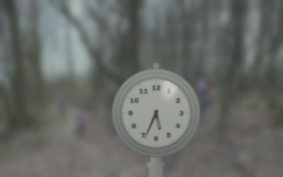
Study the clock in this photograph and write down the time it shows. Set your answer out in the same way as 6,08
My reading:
5,34
